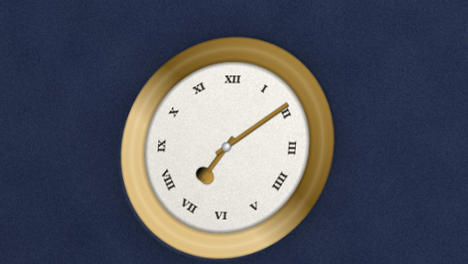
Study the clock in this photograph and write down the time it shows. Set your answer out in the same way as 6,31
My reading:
7,09
